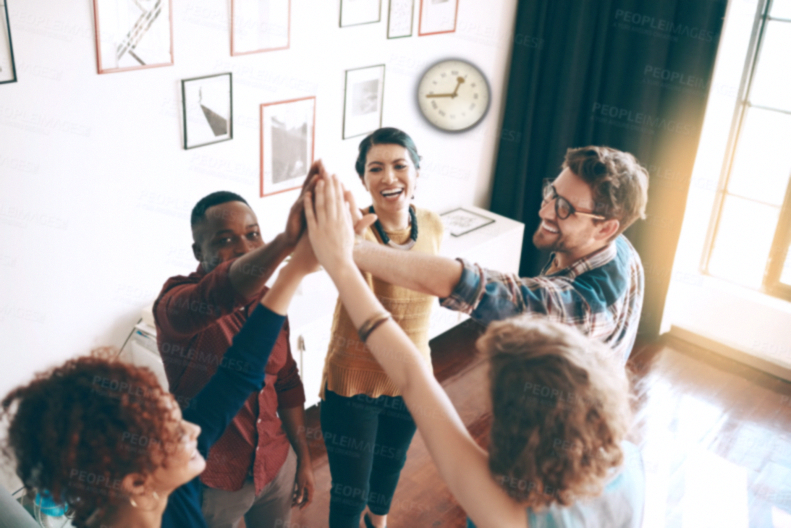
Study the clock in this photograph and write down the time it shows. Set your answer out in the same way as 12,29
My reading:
12,44
